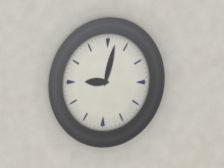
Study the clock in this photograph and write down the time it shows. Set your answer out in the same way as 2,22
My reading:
9,02
